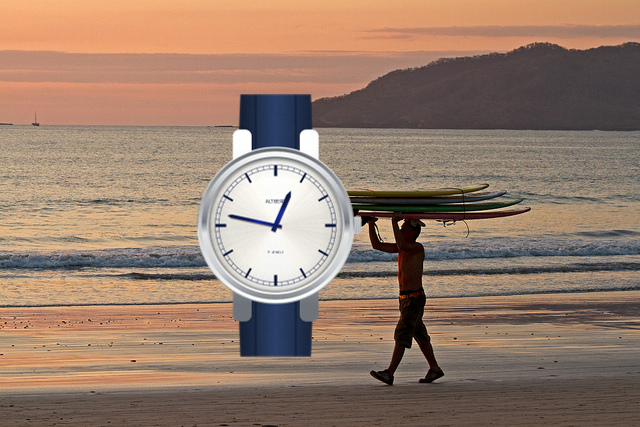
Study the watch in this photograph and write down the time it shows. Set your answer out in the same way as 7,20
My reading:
12,47
